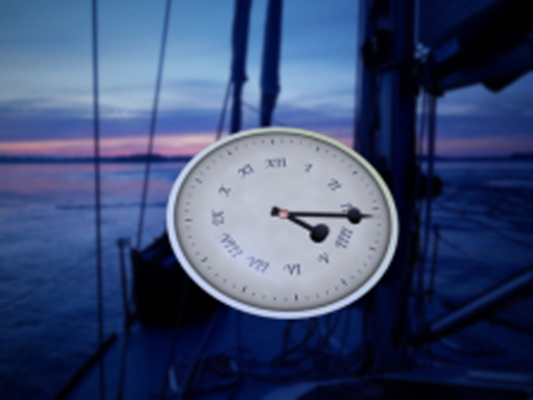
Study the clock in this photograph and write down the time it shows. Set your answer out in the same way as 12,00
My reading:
4,16
